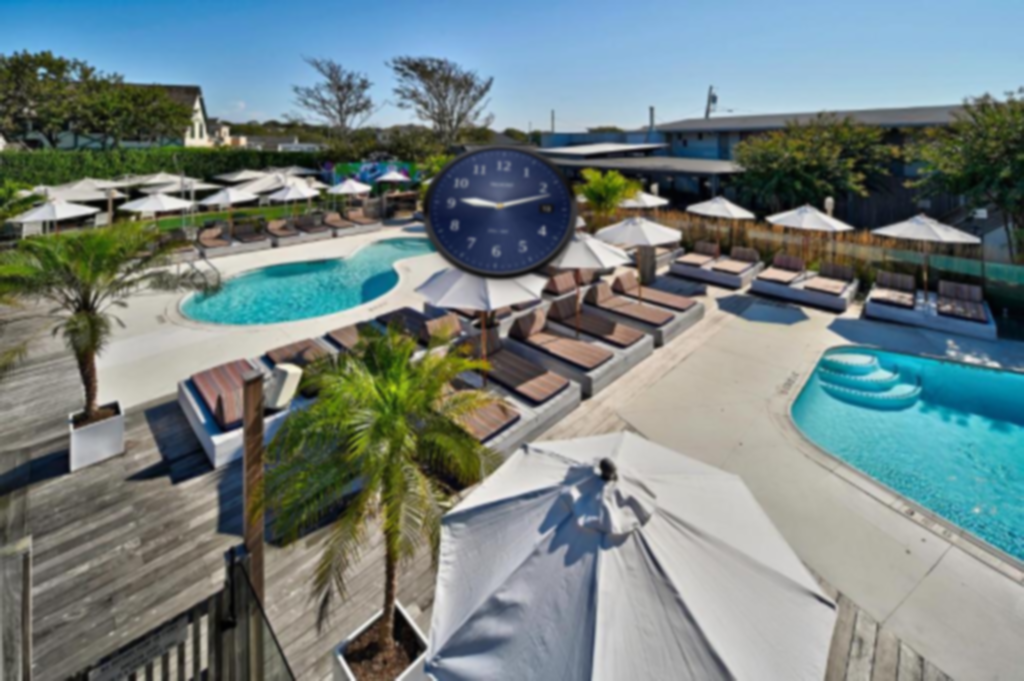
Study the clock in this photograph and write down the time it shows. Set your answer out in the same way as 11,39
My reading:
9,12
